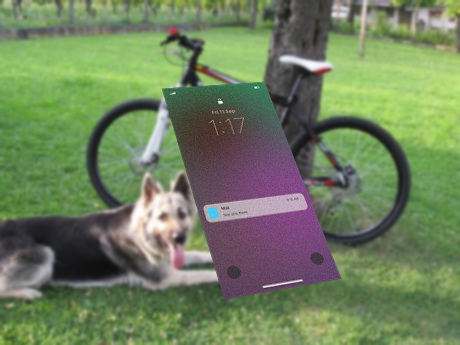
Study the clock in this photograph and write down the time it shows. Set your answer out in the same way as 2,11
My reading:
1,17
